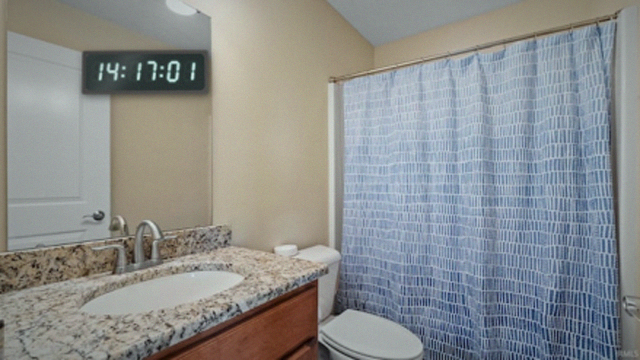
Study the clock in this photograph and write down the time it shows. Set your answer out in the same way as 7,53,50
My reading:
14,17,01
